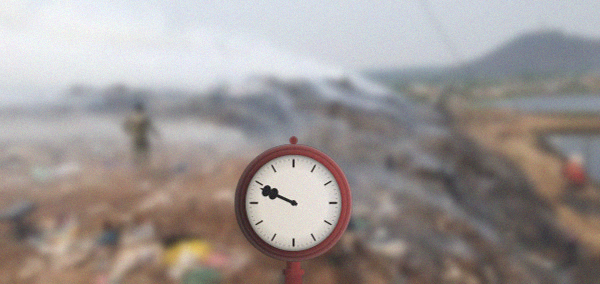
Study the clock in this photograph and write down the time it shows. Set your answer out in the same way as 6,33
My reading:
9,49
